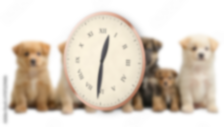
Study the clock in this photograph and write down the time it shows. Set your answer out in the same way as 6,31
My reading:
12,31
